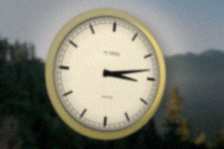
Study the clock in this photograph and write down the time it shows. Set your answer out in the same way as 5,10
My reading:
3,13
